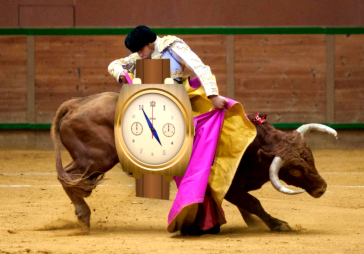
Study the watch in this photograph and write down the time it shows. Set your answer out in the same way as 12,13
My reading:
4,55
